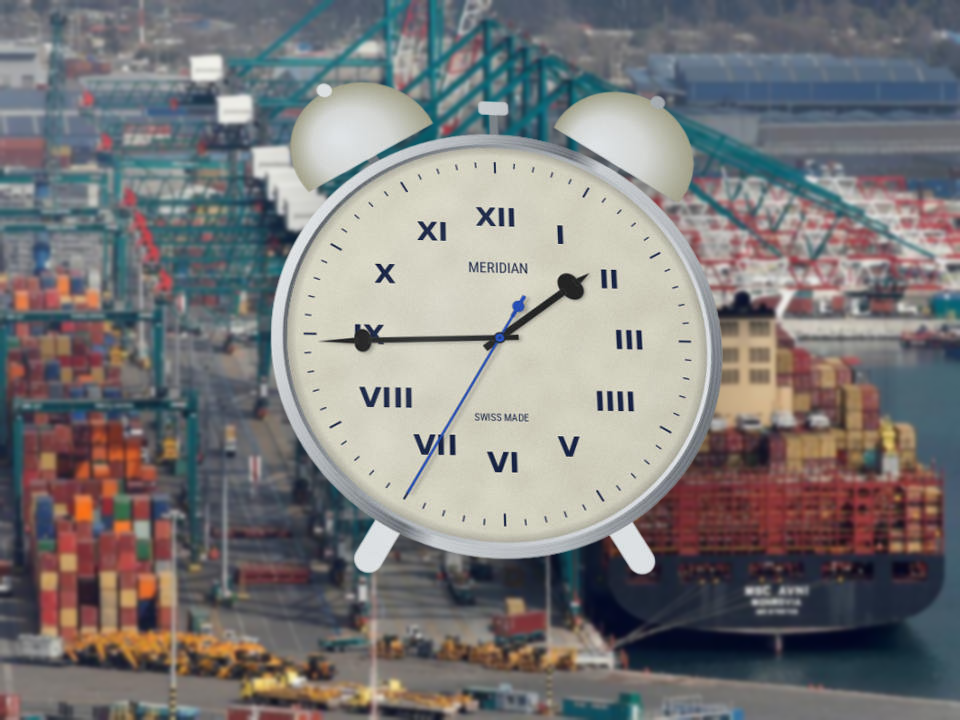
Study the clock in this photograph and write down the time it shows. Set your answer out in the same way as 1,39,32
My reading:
1,44,35
